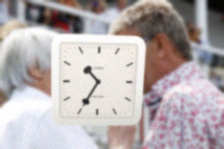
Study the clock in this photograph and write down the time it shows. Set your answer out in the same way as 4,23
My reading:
10,35
